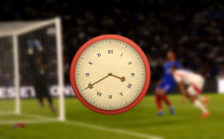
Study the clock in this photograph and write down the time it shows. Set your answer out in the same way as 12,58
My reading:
3,40
